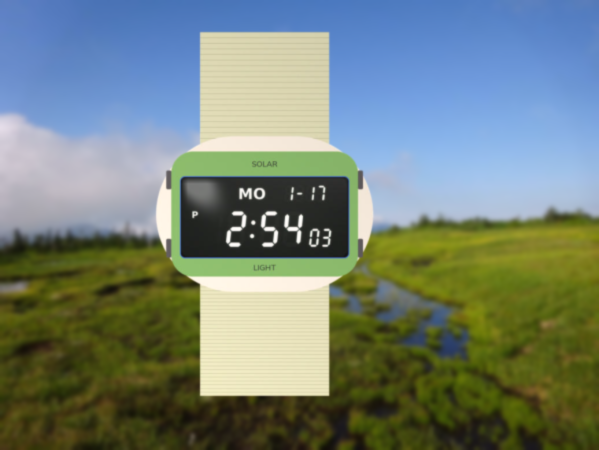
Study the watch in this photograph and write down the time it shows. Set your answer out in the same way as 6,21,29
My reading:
2,54,03
